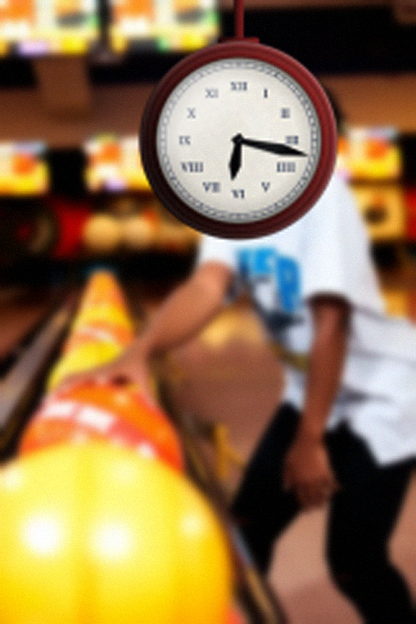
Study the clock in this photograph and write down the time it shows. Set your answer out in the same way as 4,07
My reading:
6,17
